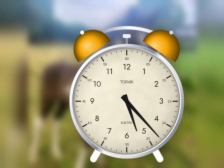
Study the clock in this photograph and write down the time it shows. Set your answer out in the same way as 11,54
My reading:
5,23
